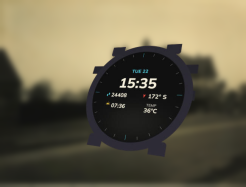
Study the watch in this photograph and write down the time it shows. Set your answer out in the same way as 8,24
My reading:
15,35
